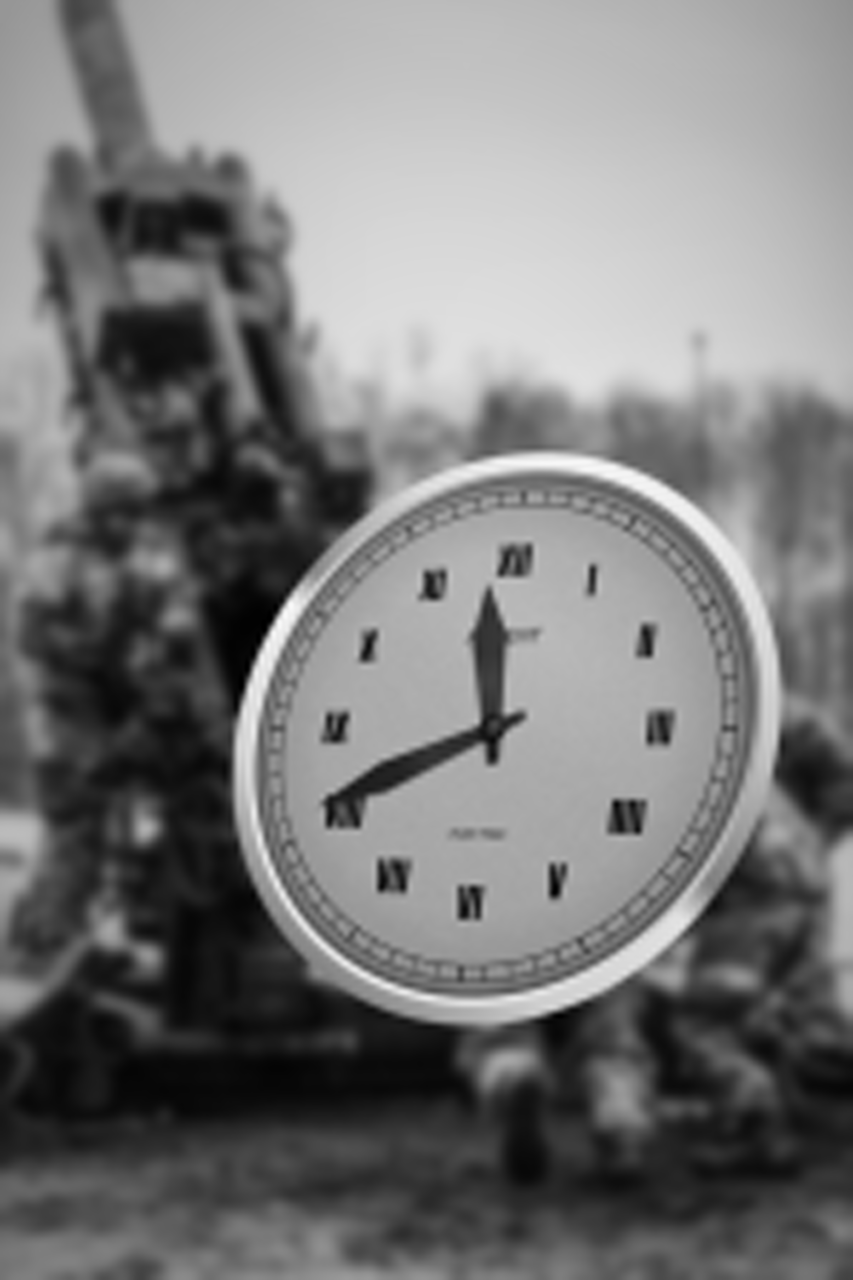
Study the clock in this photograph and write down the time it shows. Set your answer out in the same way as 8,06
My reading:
11,41
